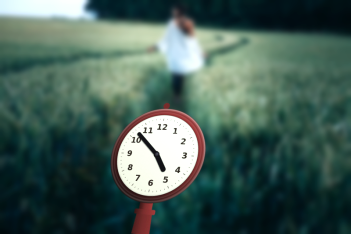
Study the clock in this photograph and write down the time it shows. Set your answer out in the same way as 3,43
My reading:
4,52
